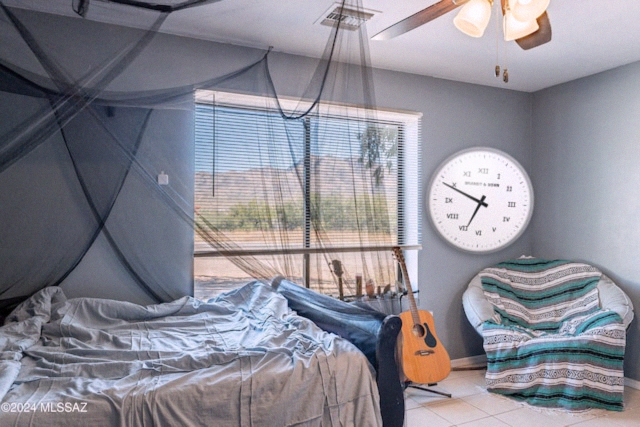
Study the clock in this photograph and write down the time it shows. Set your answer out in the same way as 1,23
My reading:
6,49
